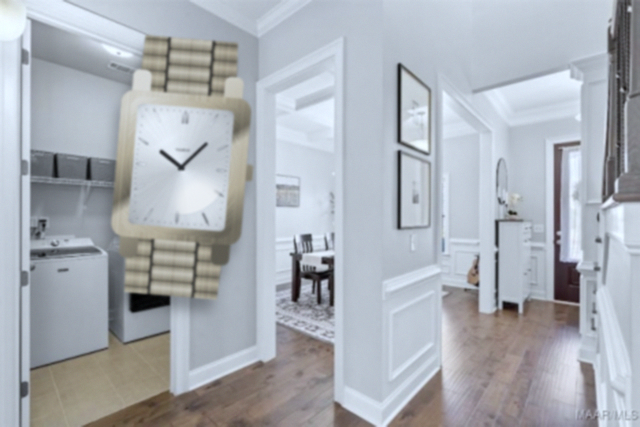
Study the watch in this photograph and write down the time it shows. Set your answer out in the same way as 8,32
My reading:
10,07
